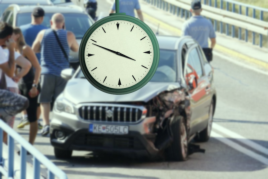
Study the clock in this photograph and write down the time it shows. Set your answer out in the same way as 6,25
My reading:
3,49
